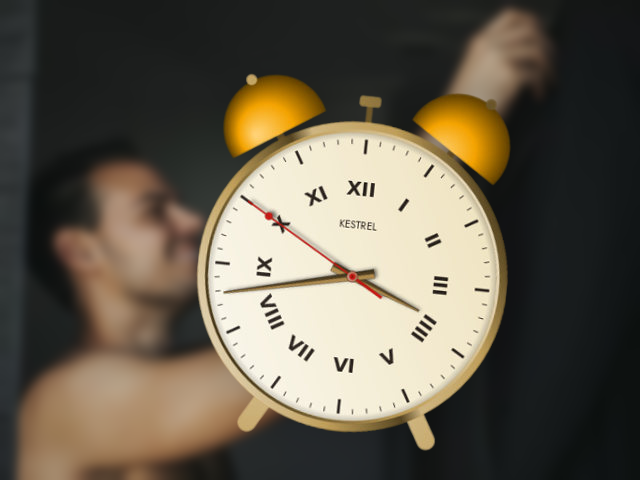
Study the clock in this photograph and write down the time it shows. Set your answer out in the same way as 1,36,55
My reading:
3,42,50
